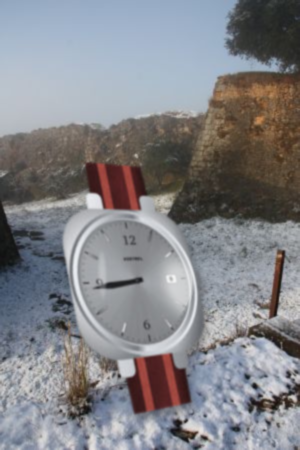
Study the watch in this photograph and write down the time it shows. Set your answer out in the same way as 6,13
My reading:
8,44
